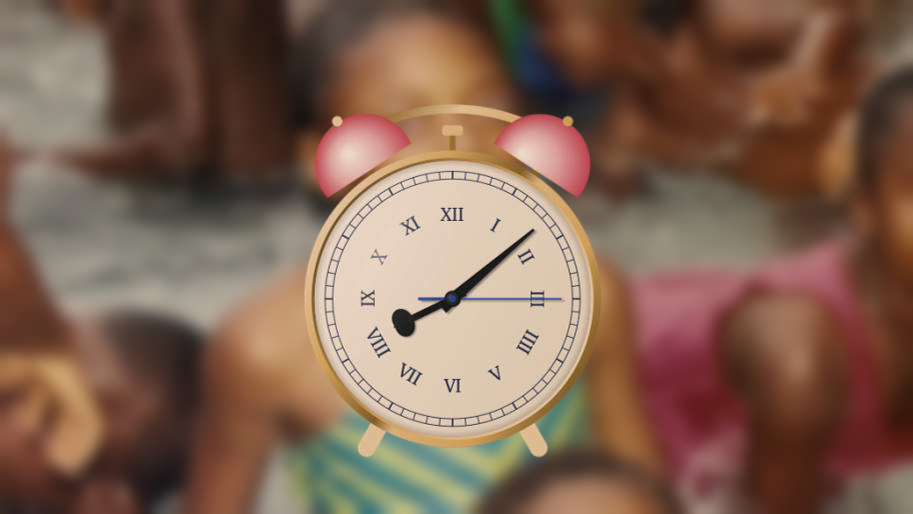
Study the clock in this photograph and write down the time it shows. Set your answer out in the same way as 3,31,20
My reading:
8,08,15
